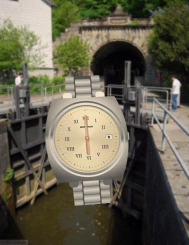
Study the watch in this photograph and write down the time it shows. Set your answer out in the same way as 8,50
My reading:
6,00
